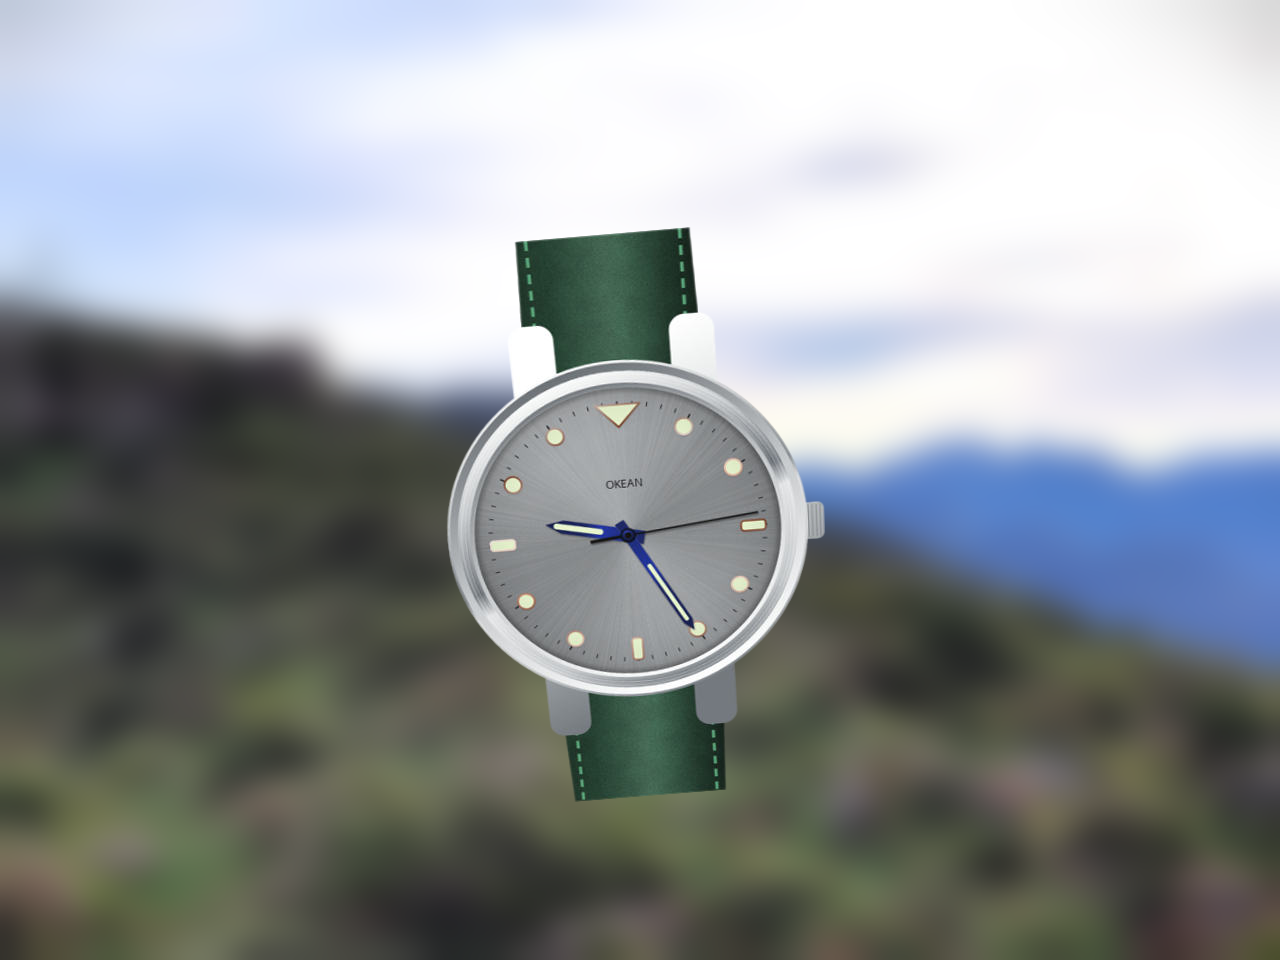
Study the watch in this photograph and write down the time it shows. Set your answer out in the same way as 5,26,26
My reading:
9,25,14
